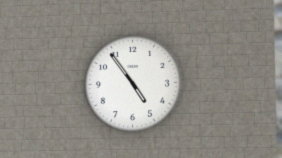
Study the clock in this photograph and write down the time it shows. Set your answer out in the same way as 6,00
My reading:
4,54
